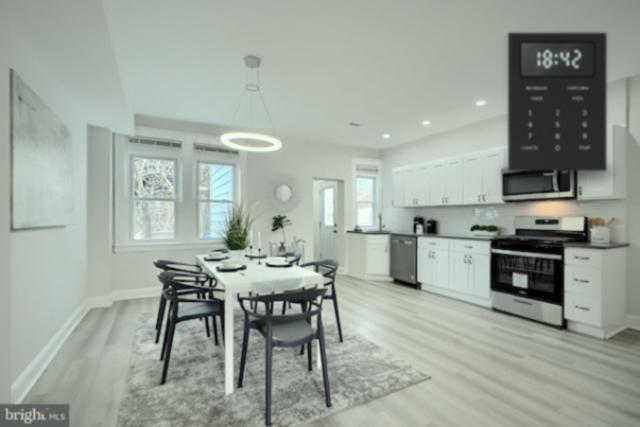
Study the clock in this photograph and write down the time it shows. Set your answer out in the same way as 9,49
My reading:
18,42
